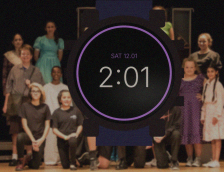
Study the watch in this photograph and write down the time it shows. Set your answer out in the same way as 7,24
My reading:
2,01
